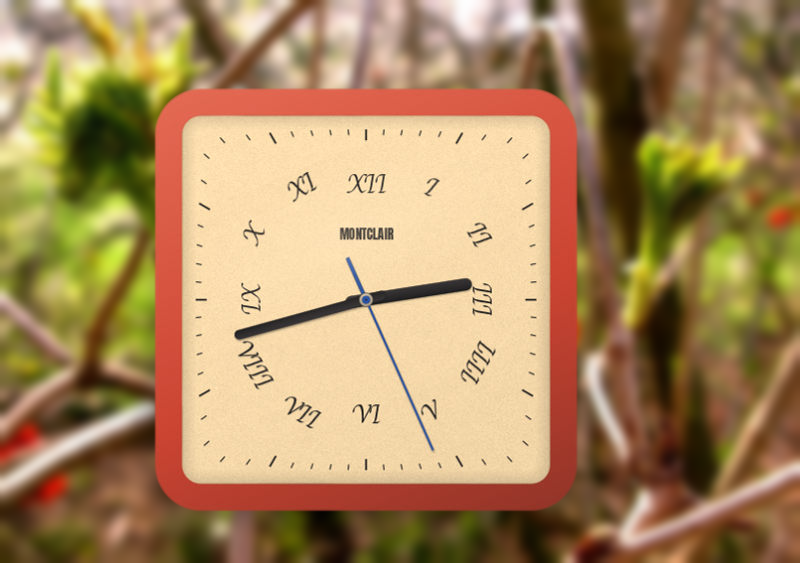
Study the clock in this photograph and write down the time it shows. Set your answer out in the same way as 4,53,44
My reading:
2,42,26
